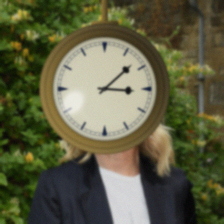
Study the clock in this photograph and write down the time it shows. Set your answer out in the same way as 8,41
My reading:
3,08
